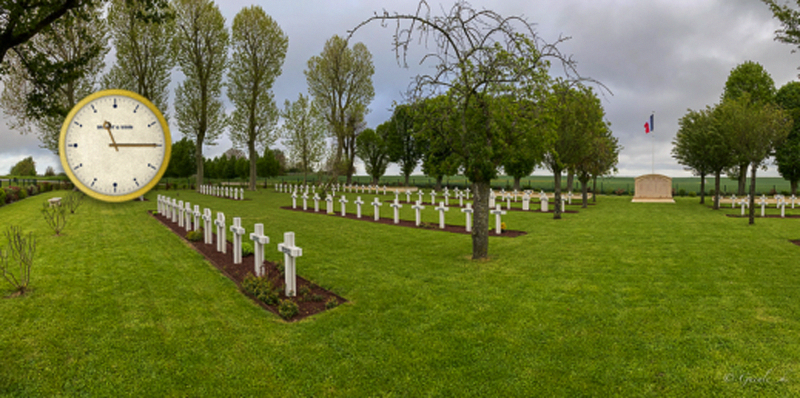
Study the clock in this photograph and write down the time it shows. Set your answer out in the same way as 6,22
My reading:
11,15
